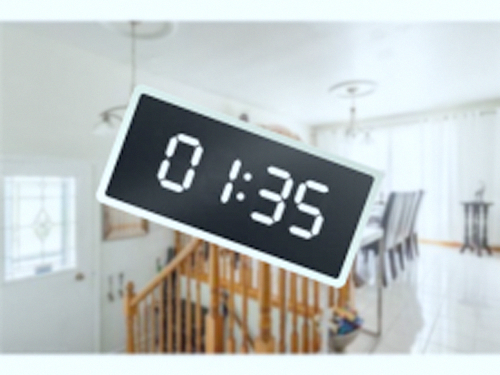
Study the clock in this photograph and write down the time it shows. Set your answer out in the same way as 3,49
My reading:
1,35
